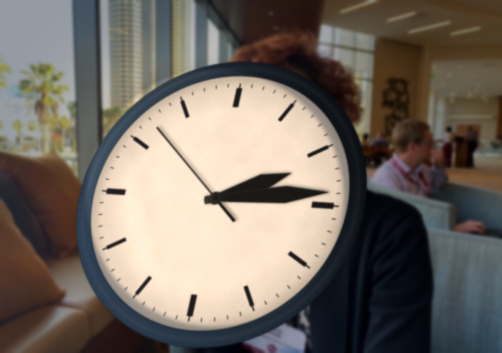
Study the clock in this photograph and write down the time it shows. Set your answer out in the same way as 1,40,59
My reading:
2,13,52
